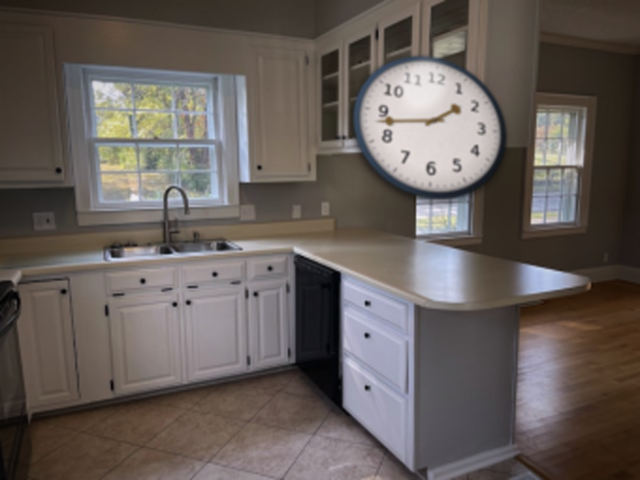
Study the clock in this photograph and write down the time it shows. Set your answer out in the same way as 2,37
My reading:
1,43
